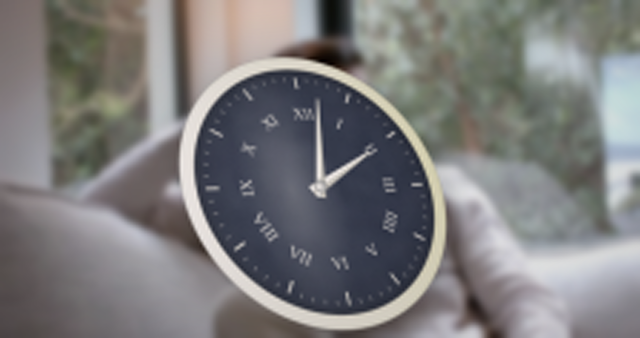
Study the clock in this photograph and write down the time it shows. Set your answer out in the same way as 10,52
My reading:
2,02
